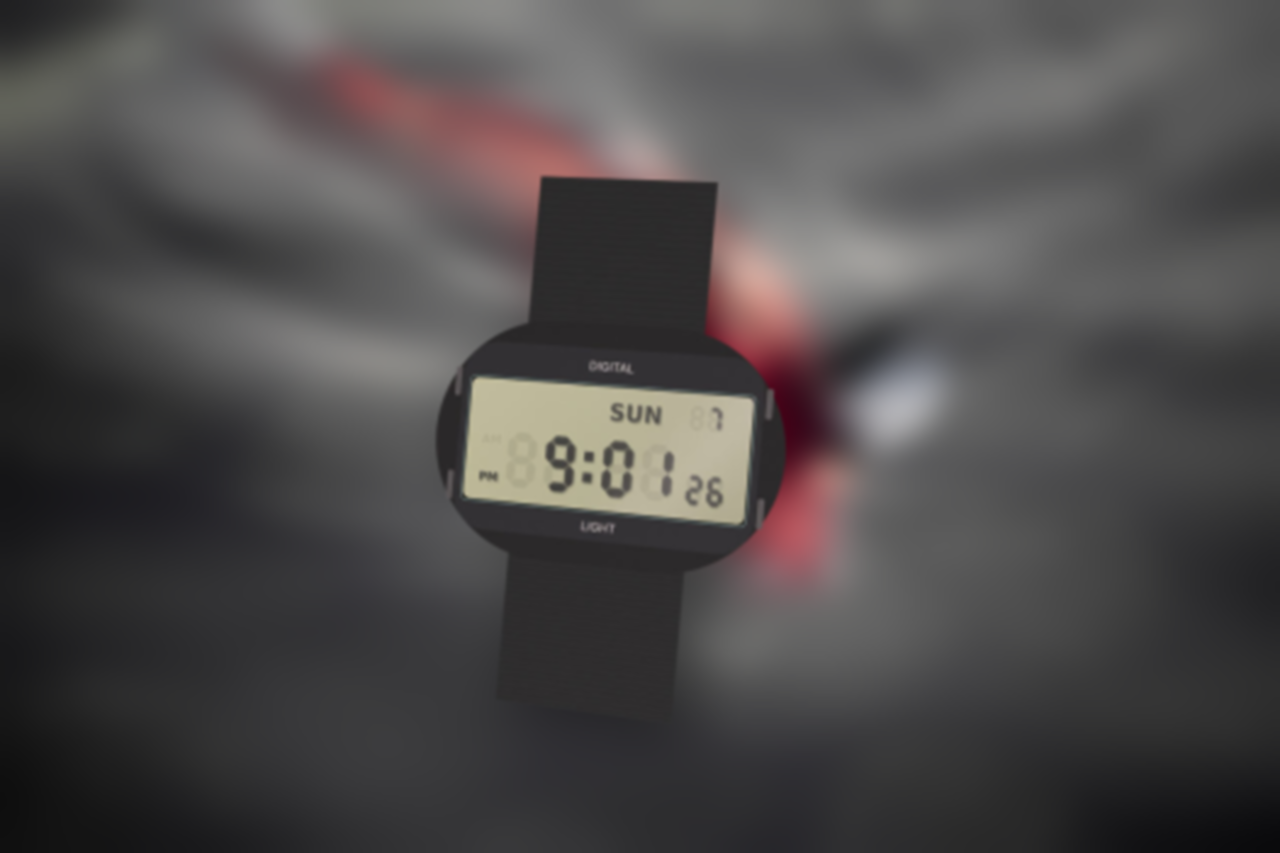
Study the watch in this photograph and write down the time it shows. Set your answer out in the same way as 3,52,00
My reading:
9,01,26
